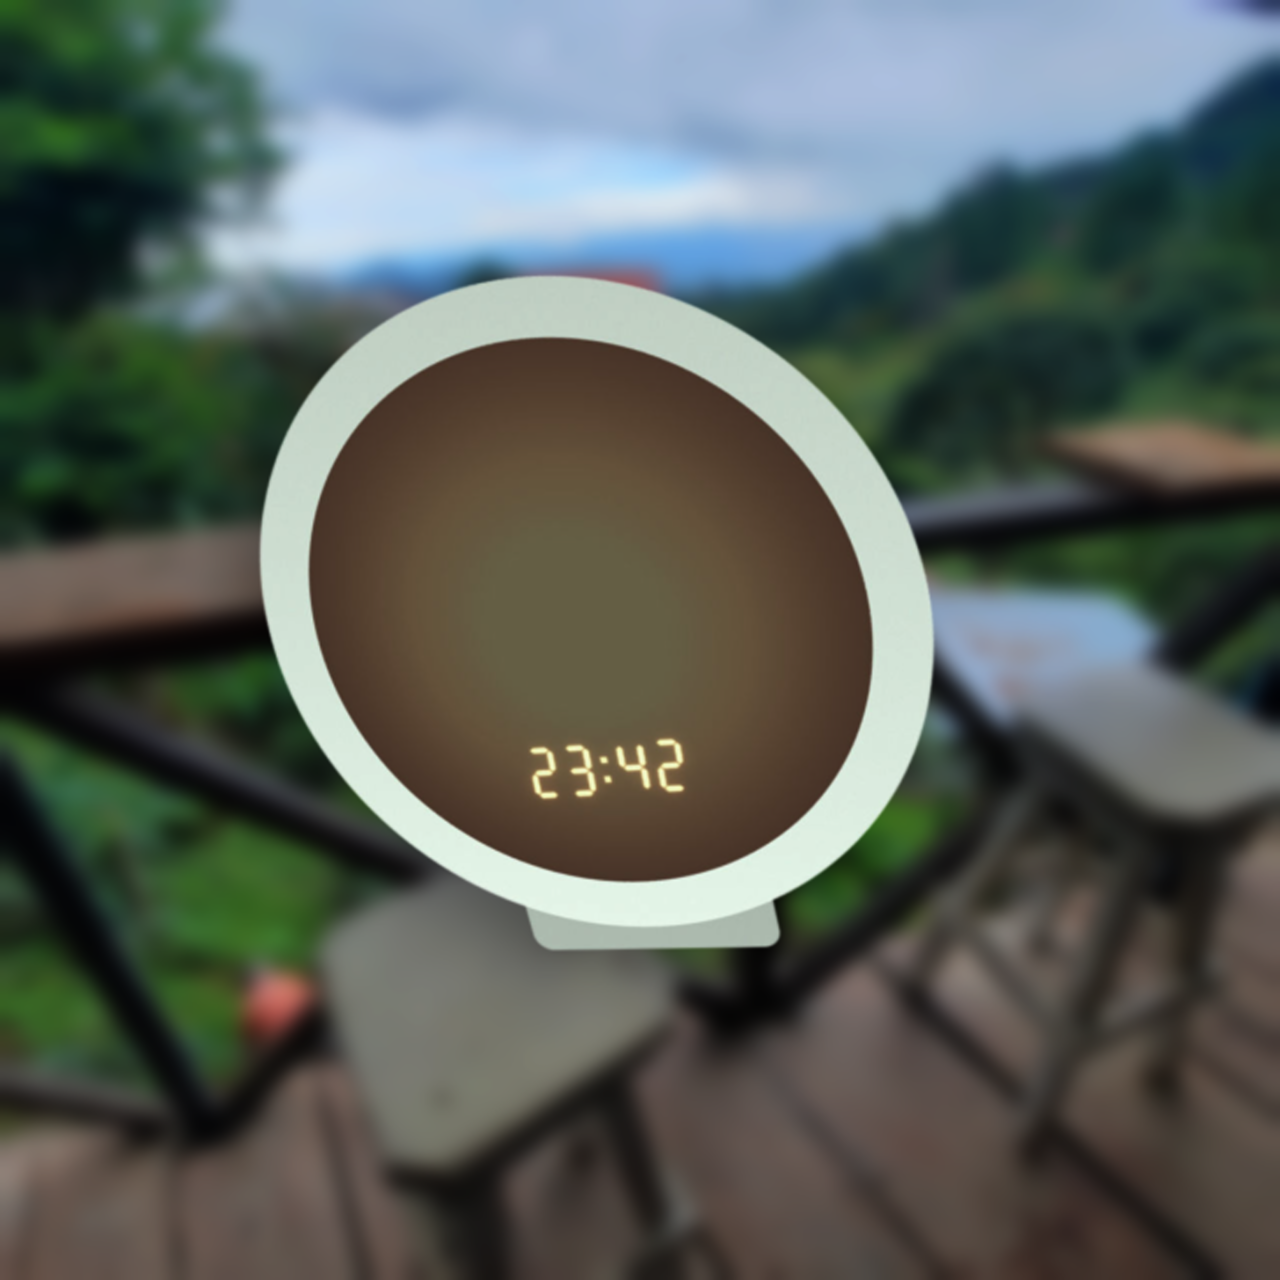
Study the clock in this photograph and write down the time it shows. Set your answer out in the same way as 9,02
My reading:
23,42
